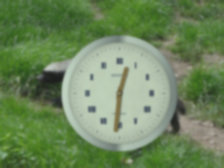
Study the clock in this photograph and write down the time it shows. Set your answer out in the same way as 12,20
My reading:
12,31
